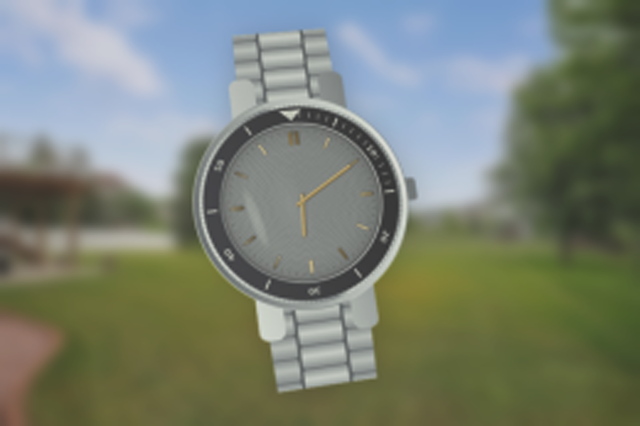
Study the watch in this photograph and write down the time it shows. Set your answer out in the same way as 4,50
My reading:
6,10
